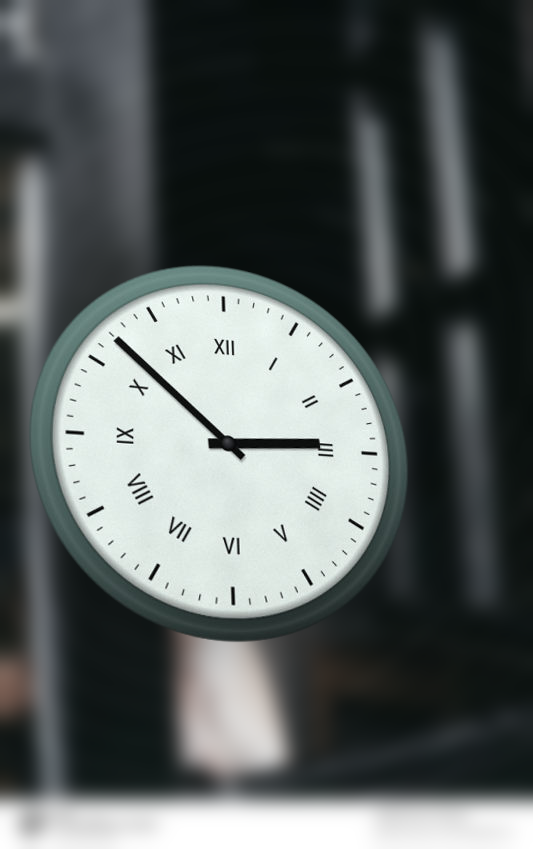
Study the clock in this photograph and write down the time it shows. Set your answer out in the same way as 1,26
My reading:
2,52
